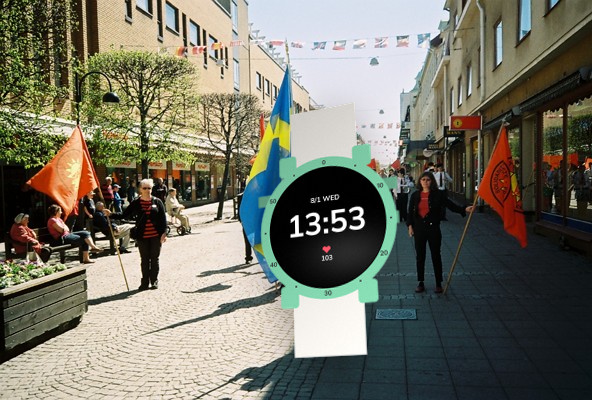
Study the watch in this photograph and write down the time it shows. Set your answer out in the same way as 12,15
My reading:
13,53
